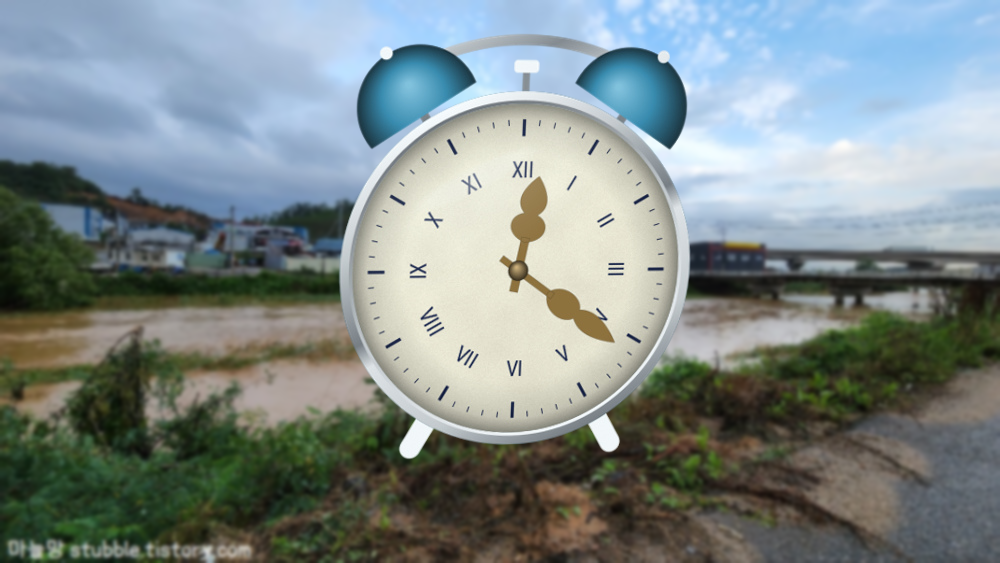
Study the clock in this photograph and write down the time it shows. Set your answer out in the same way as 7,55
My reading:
12,21
